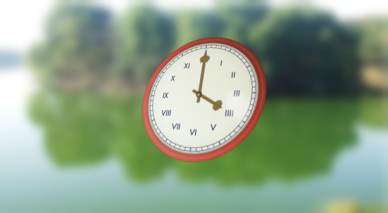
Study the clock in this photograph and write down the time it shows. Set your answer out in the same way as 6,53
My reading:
4,00
